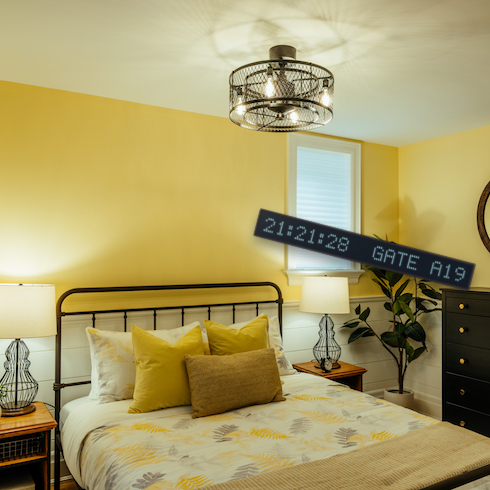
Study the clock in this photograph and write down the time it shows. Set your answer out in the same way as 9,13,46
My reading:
21,21,28
